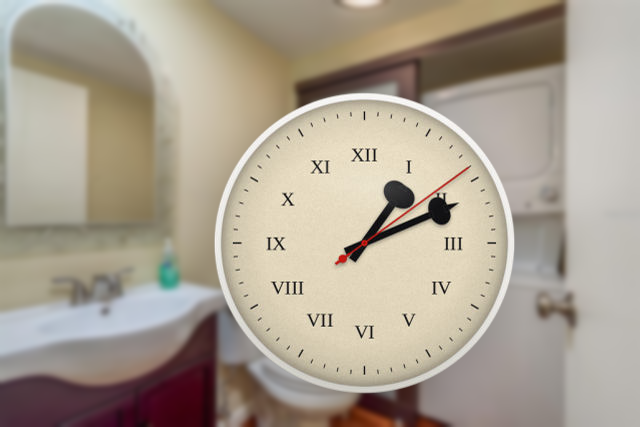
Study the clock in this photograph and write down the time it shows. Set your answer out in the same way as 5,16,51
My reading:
1,11,09
